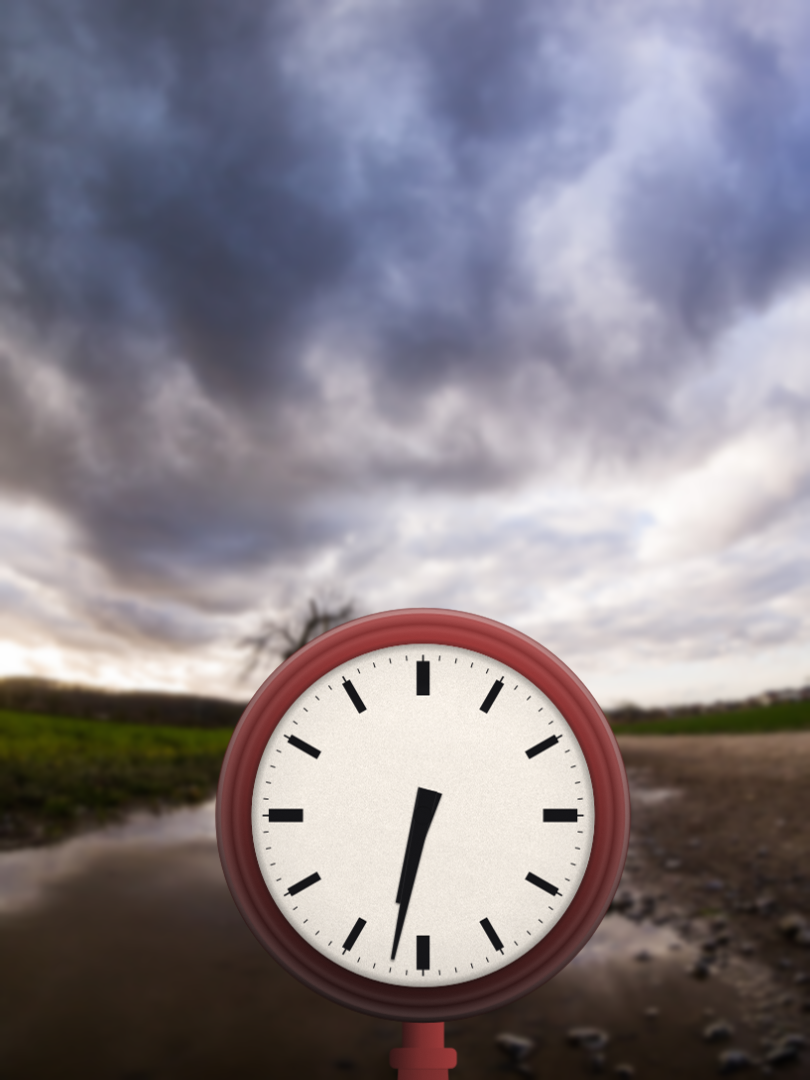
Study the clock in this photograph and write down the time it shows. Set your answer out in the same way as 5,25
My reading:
6,32
